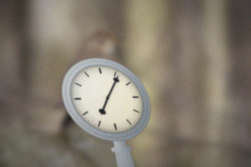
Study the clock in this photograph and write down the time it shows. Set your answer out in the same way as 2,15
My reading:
7,06
